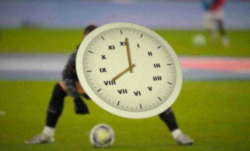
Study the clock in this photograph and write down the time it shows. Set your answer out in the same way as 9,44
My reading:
8,01
